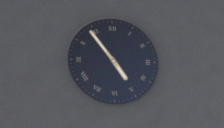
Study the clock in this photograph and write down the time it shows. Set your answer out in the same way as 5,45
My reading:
4,54
